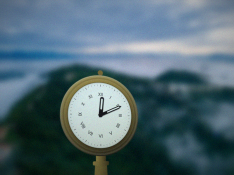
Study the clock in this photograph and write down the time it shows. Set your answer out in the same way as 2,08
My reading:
12,11
